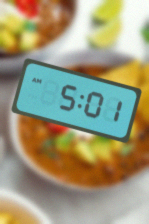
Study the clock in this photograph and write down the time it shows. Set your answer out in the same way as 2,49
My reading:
5,01
